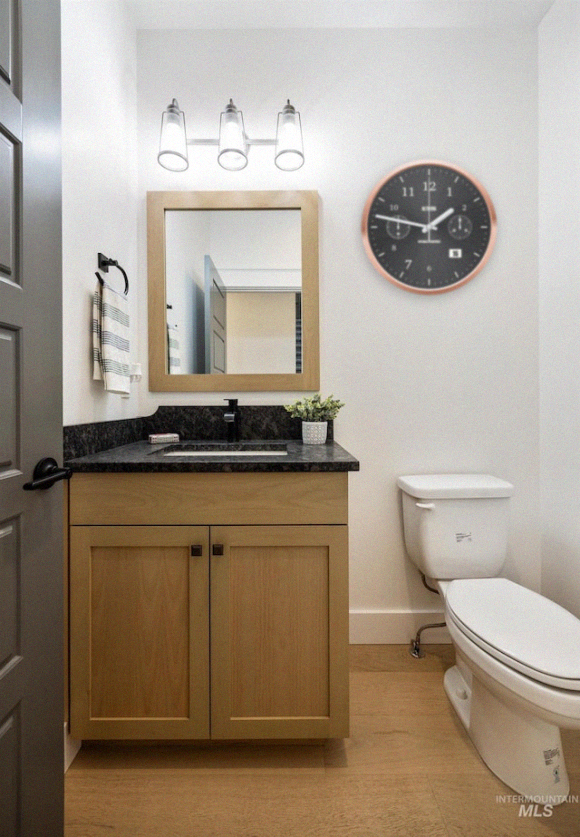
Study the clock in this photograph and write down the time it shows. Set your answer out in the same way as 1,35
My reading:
1,47
